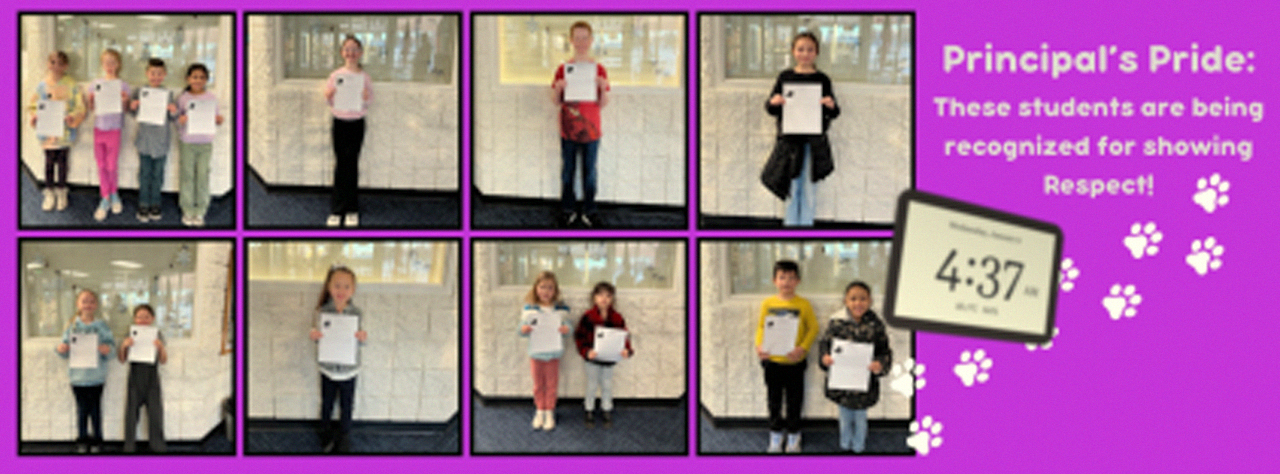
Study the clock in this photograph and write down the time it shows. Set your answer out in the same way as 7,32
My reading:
4,37
